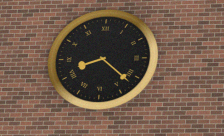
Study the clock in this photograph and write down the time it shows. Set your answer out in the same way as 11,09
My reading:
8,22
